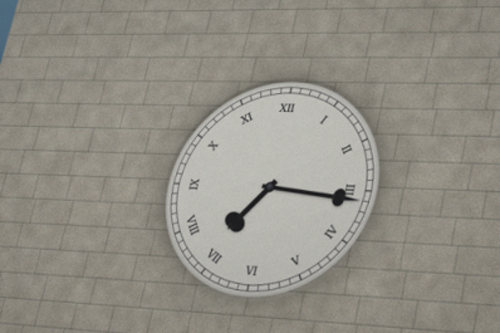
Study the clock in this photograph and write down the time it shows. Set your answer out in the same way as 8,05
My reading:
7,16
